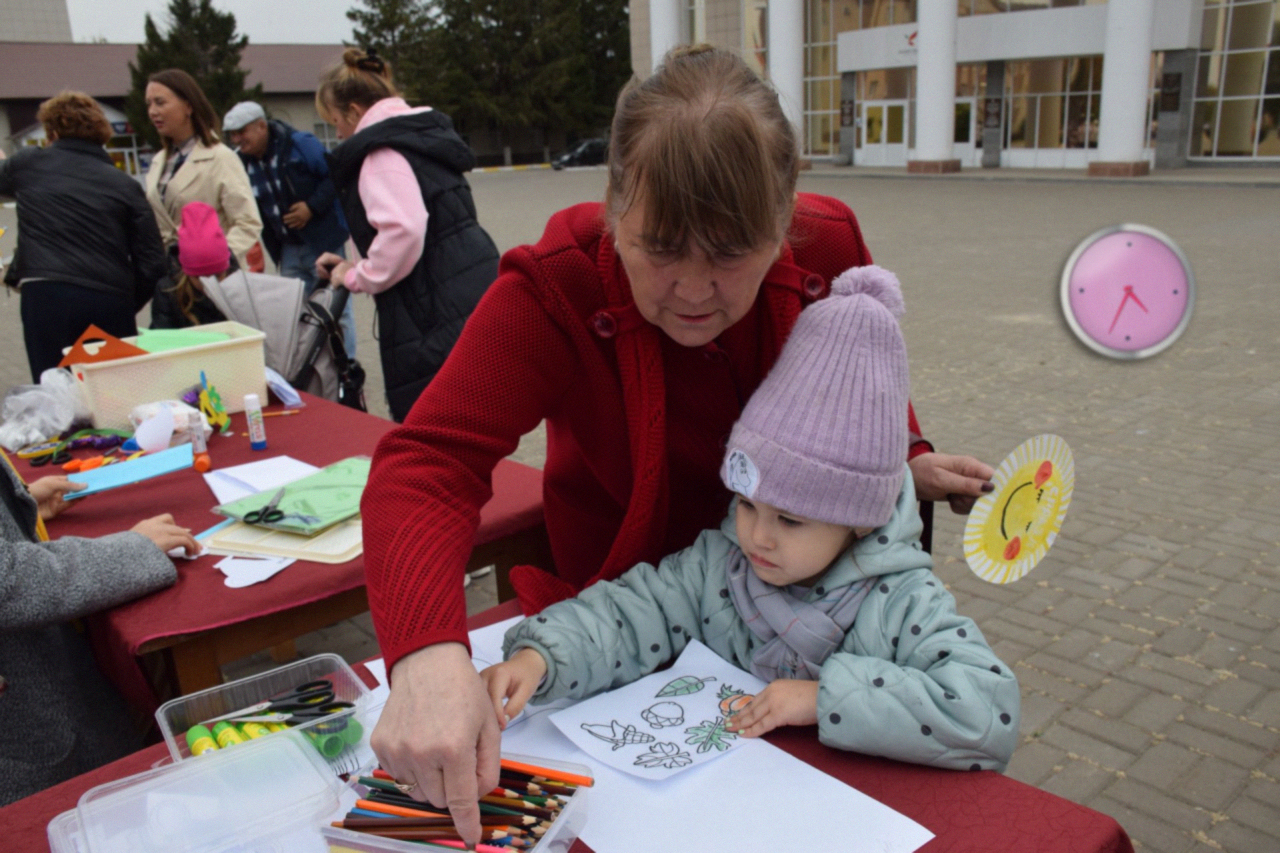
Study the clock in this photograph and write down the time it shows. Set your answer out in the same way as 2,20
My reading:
4,34
